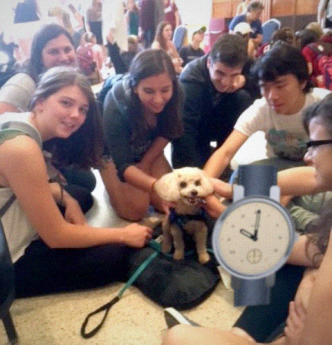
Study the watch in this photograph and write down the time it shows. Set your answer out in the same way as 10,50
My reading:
10,01
